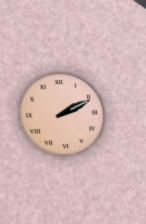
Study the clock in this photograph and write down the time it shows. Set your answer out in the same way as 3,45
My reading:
2,11
